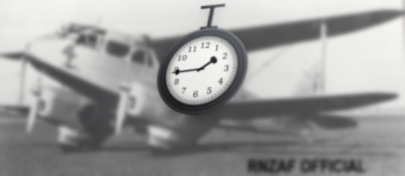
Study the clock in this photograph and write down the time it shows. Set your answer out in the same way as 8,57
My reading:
1,44
